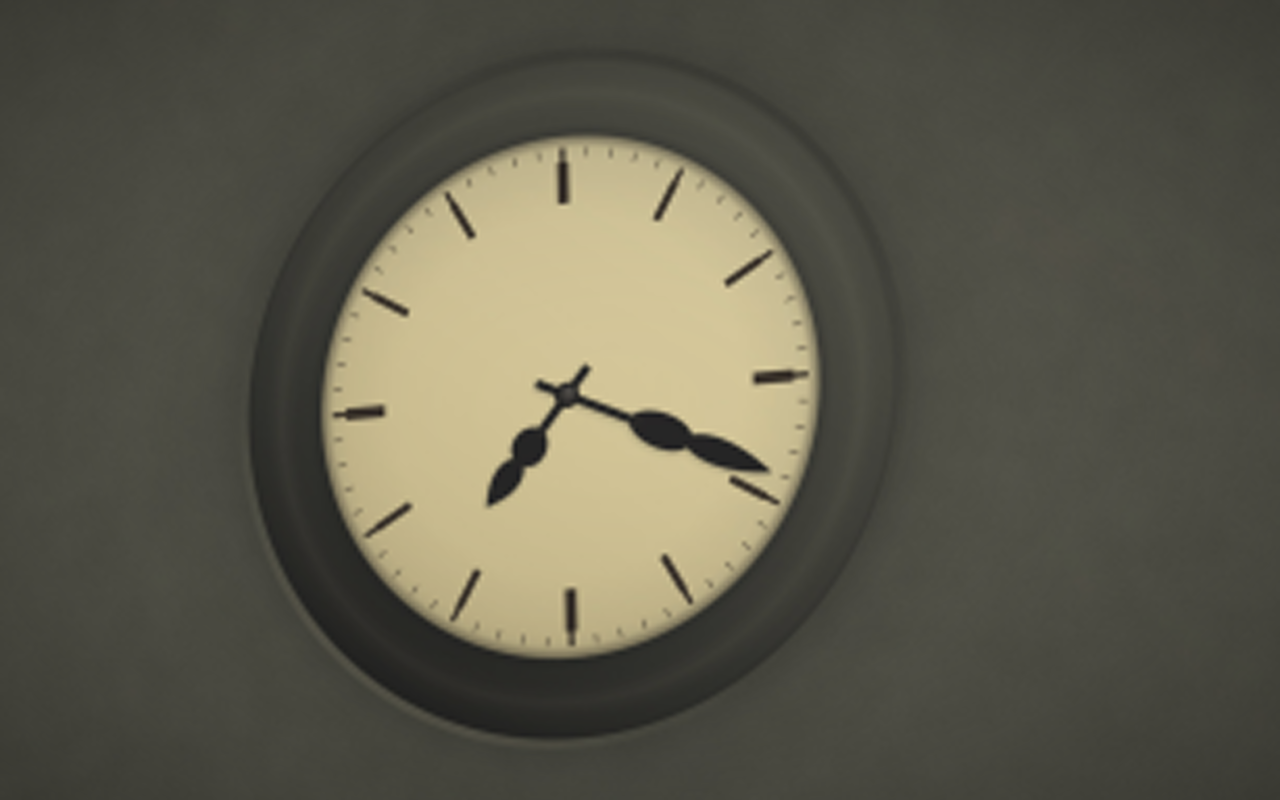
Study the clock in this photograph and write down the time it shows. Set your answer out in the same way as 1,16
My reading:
7,19
